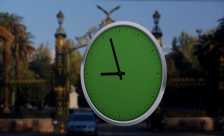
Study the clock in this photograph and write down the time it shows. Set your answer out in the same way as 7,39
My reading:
8,57
